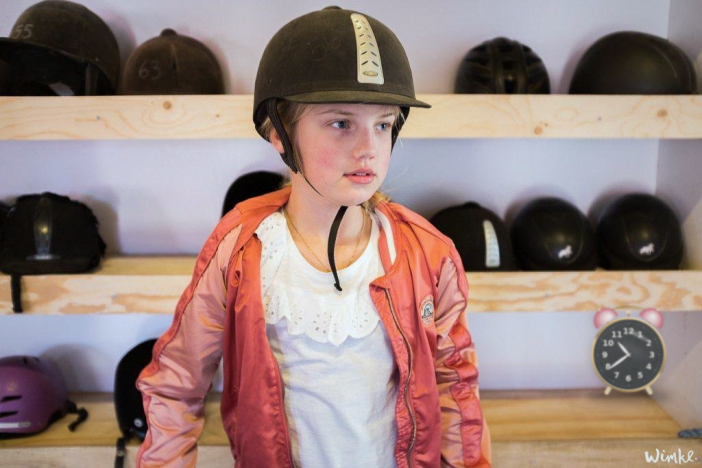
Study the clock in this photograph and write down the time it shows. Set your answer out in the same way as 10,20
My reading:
10,39
